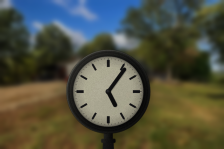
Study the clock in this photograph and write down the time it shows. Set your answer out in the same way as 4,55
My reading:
5,06
